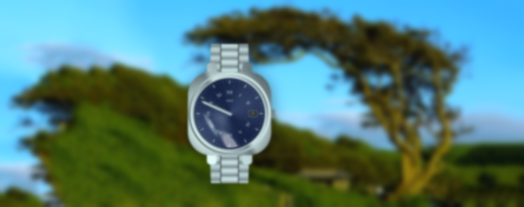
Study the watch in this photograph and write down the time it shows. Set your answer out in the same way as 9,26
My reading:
9,49
